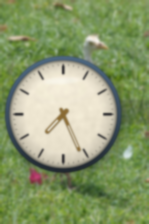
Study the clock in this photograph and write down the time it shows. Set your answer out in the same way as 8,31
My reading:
7,26
